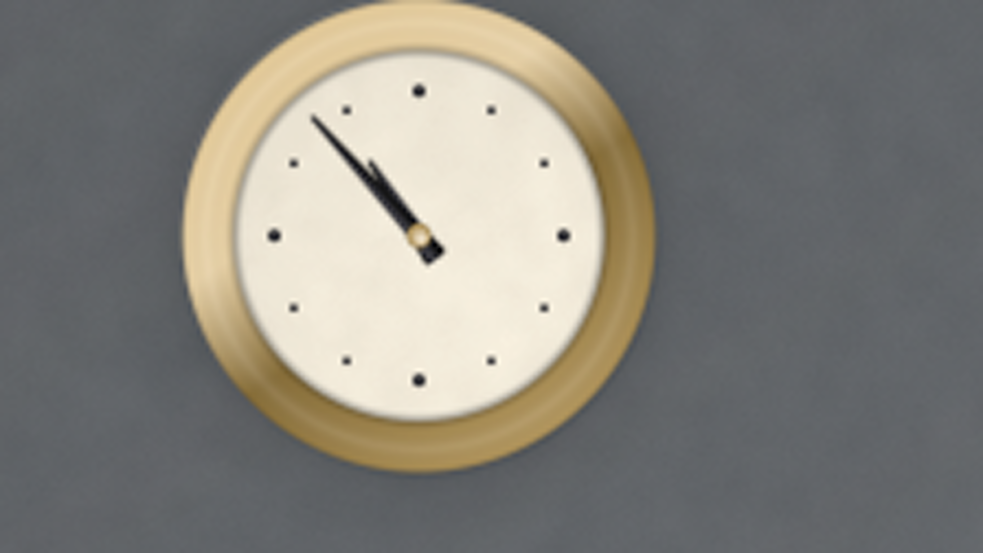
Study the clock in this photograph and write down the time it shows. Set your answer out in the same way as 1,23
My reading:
10,53
